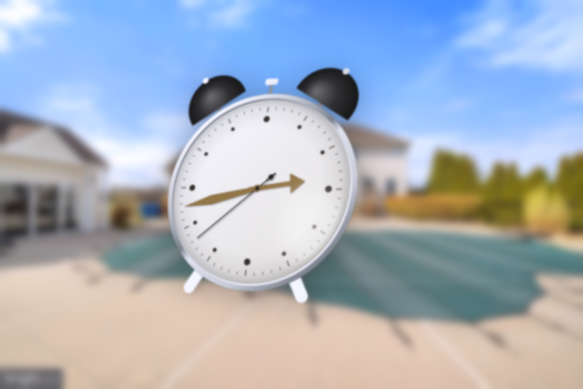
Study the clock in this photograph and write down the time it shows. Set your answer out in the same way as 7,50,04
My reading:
2,42,38
